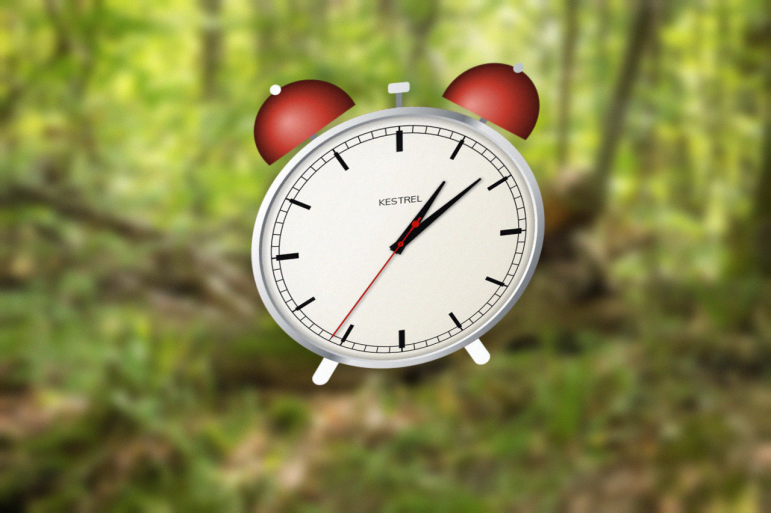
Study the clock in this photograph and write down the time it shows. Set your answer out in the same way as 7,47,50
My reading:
1,08,36
